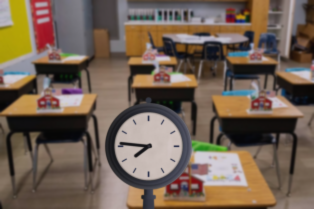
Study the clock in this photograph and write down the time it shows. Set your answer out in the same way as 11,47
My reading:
7,46
